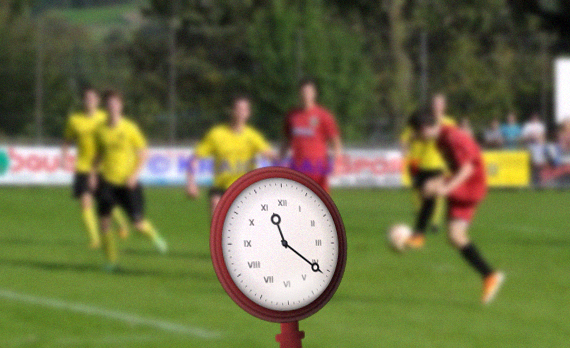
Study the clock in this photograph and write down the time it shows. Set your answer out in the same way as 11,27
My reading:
11,21
